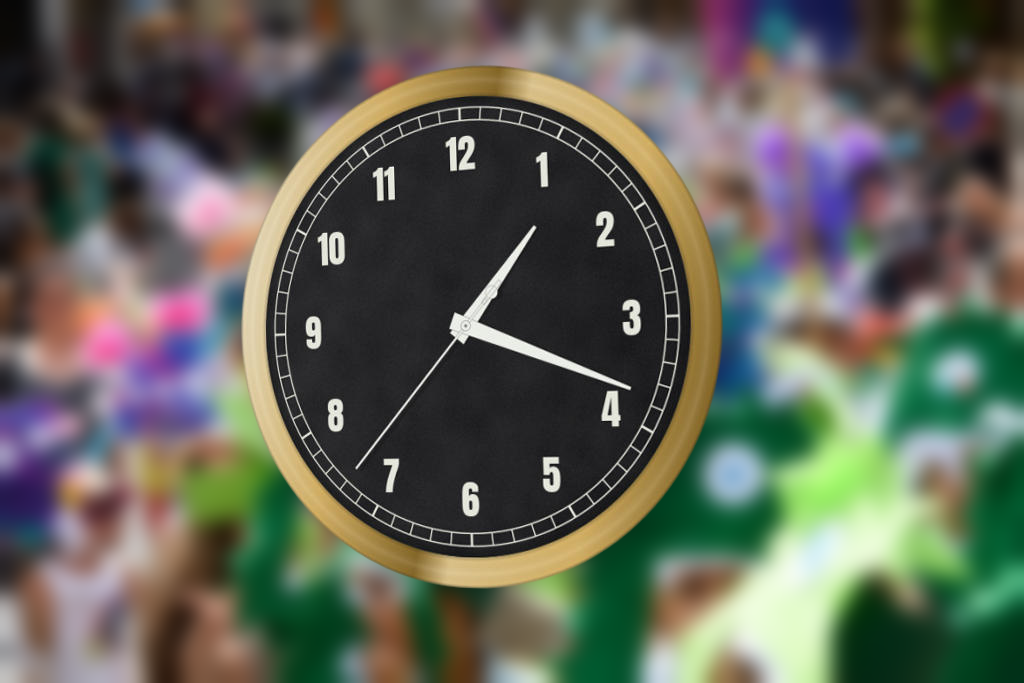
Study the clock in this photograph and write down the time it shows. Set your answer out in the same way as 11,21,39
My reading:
1,18,37
